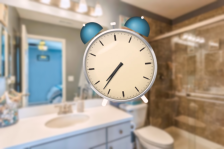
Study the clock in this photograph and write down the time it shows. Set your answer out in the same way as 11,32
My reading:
7,37
